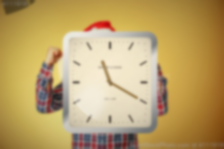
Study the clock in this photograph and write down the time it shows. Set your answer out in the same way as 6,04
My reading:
11,20
